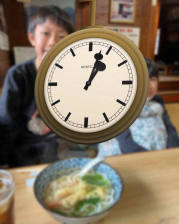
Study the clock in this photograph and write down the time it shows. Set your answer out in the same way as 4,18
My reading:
1,03
